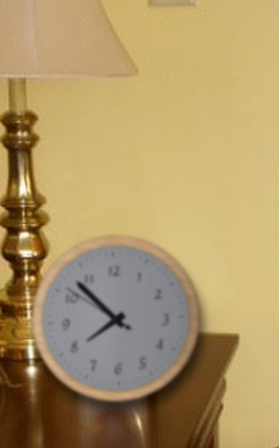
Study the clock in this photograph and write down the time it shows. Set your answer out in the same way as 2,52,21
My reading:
7,52,51
